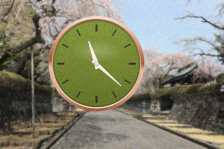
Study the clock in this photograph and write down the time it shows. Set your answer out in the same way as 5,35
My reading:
11,22
